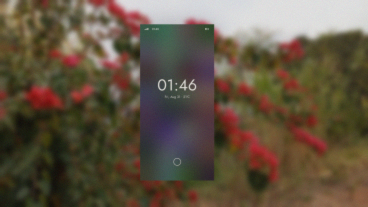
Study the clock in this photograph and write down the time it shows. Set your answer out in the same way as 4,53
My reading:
1,46
